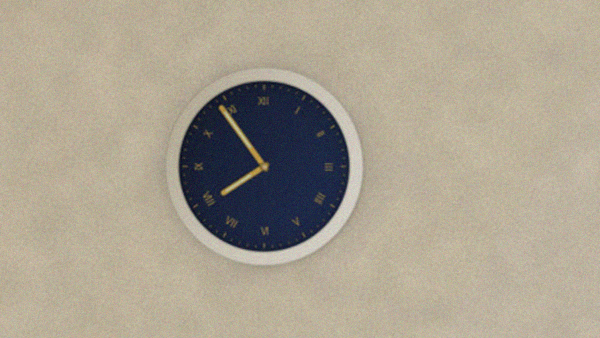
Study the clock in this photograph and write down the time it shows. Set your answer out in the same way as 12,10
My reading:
7,54
